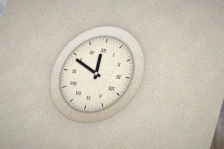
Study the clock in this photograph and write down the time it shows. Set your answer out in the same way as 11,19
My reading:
11,49
